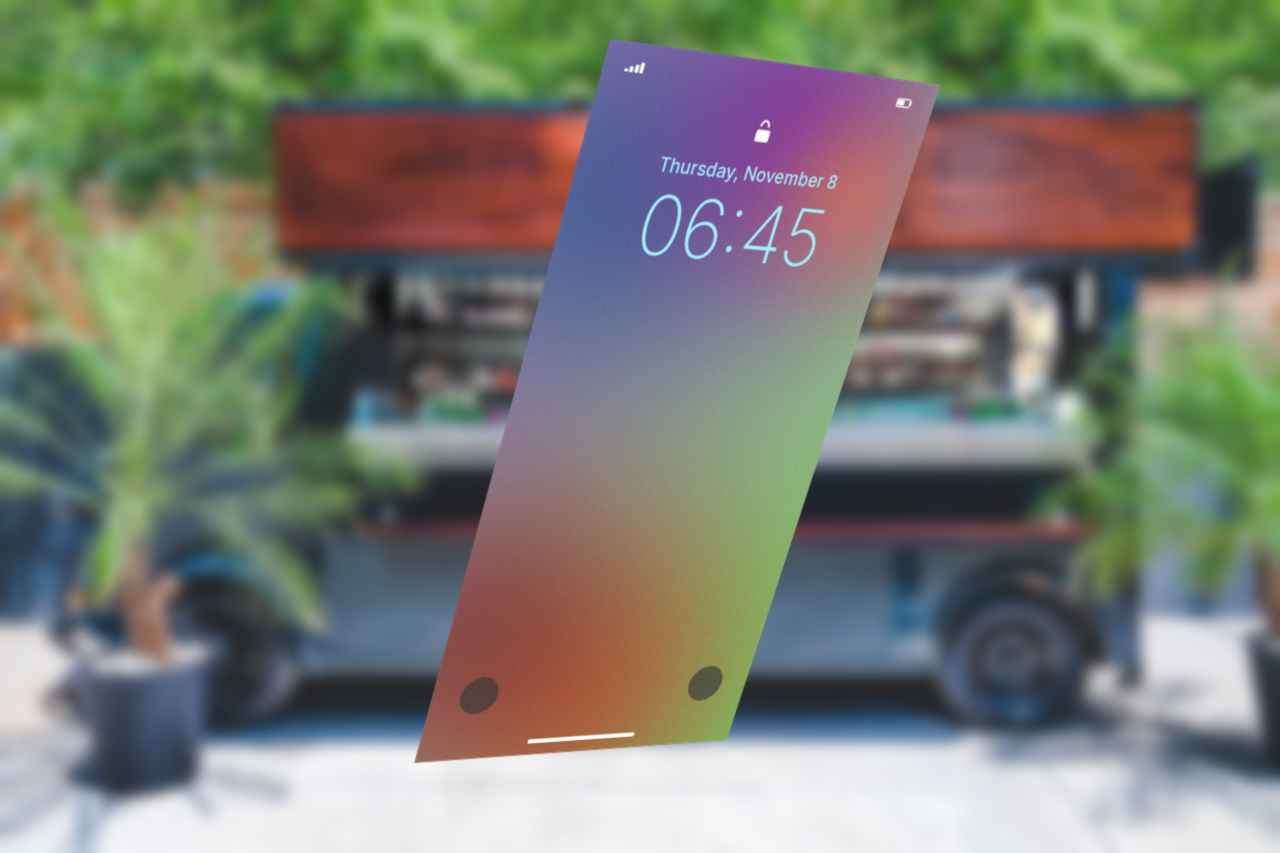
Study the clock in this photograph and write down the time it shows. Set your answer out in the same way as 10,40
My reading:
6,45
